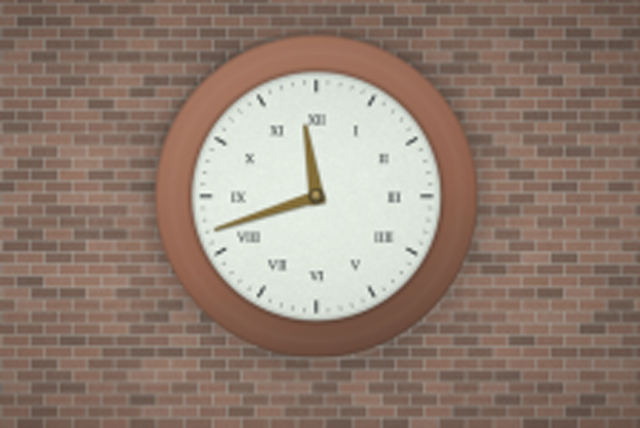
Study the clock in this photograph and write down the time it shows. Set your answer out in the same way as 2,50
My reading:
11,42
